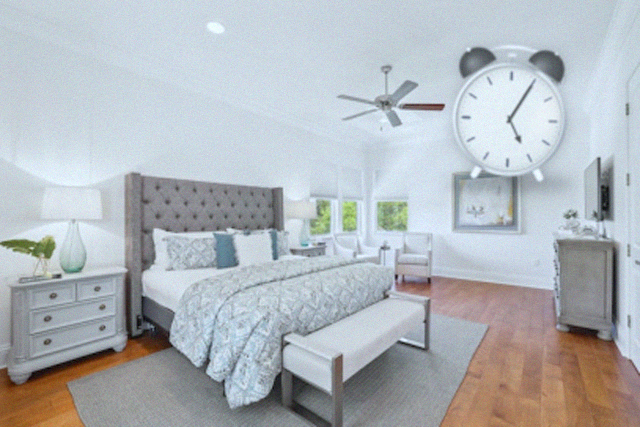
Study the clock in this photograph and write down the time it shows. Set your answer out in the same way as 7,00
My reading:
5,05
